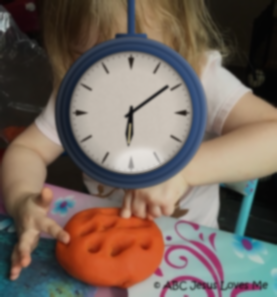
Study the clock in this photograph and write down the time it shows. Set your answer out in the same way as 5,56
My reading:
6,09
